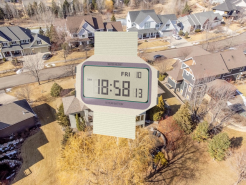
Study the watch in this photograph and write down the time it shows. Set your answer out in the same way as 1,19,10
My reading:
18,58,13
